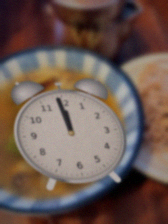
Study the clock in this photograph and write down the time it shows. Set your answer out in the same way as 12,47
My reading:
11,59
